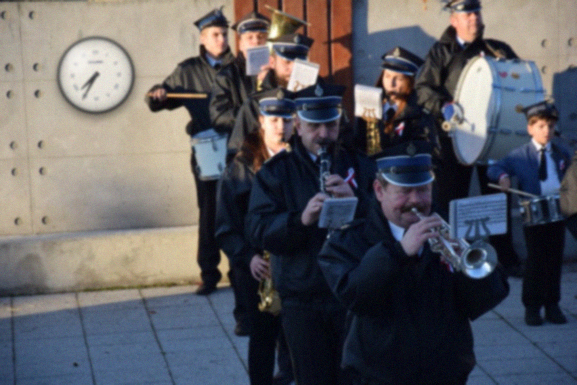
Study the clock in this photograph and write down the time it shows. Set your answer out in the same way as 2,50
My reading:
7,35
